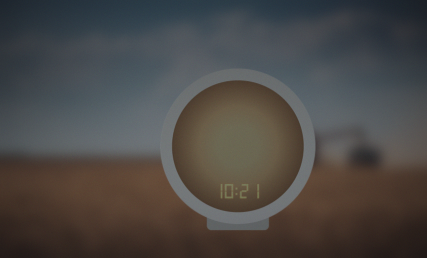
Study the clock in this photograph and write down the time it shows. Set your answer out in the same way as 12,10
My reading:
10,21
